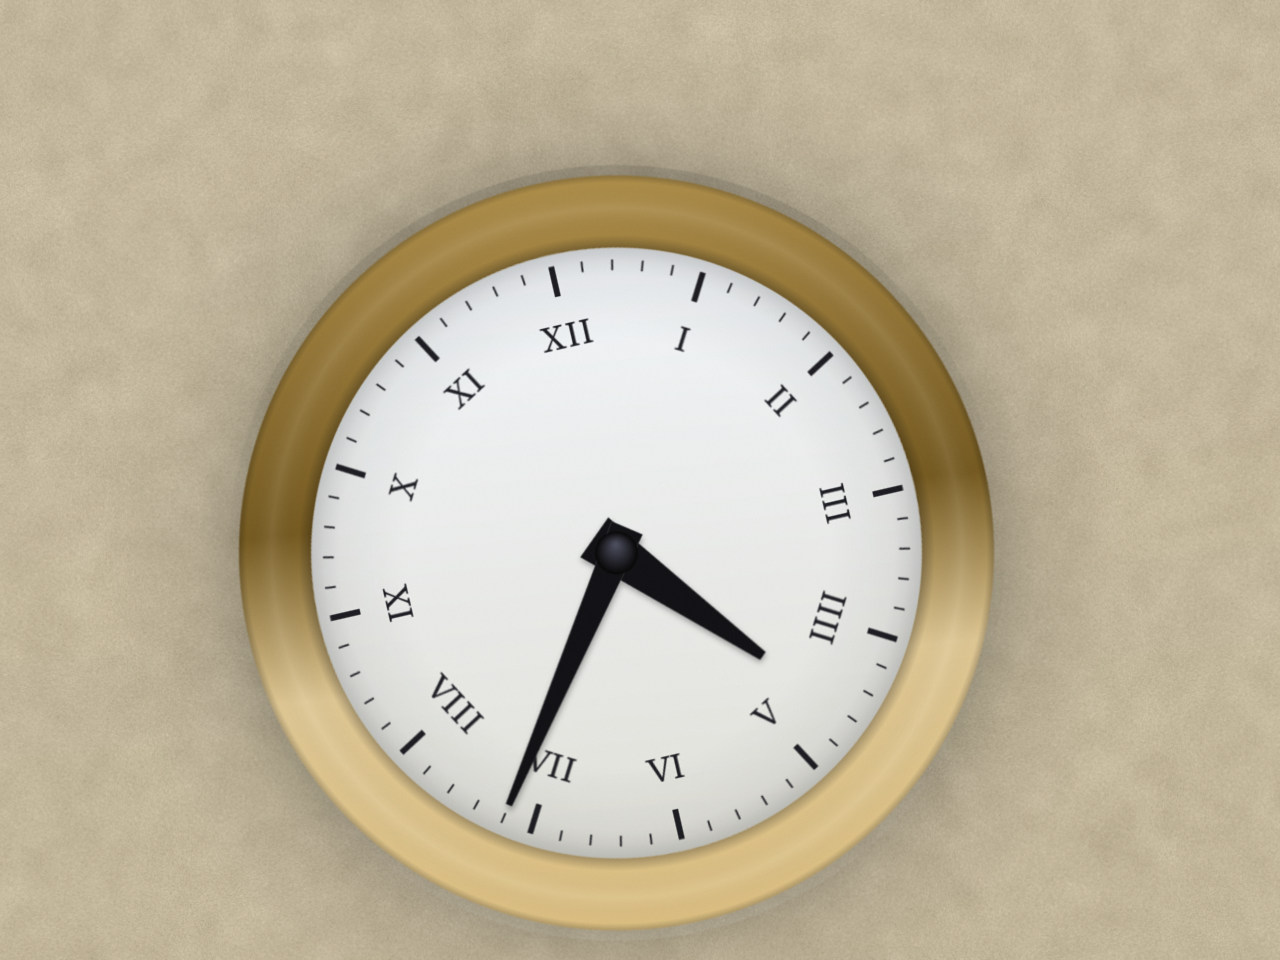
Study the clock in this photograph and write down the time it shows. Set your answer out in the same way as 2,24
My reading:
4,36
